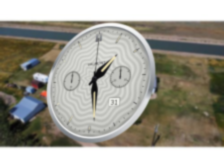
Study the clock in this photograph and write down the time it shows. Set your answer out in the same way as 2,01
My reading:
1,29
